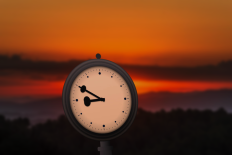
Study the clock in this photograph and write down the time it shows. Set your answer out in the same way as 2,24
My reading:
8,50
